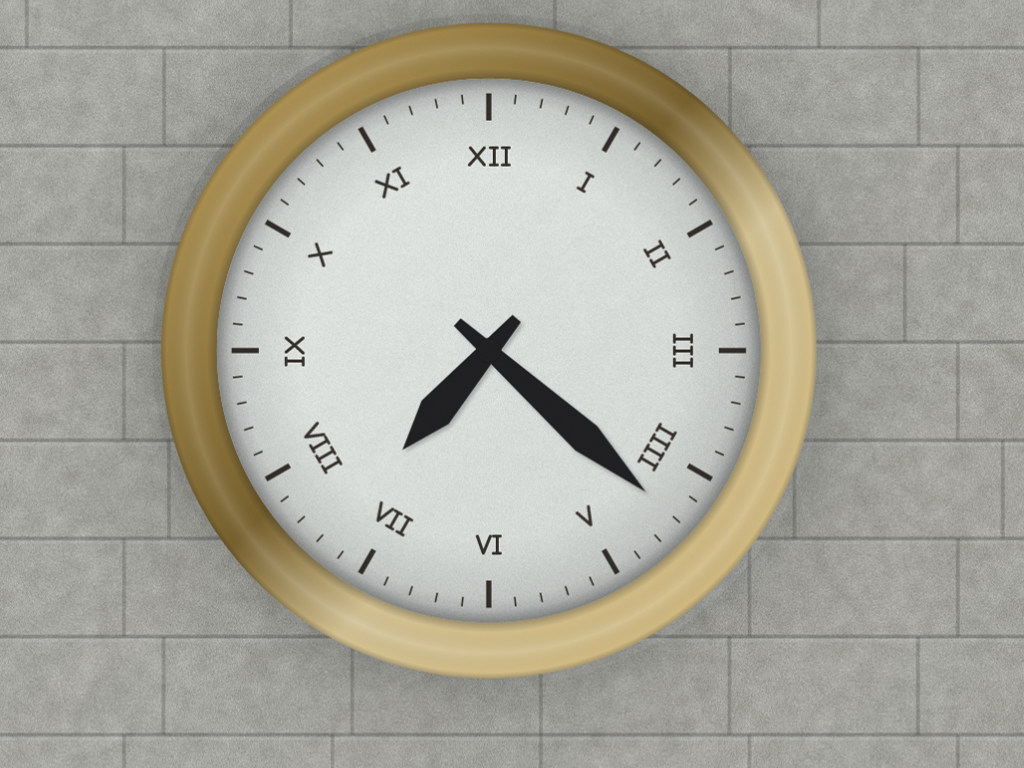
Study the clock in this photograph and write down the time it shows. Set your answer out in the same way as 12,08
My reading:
7,22
